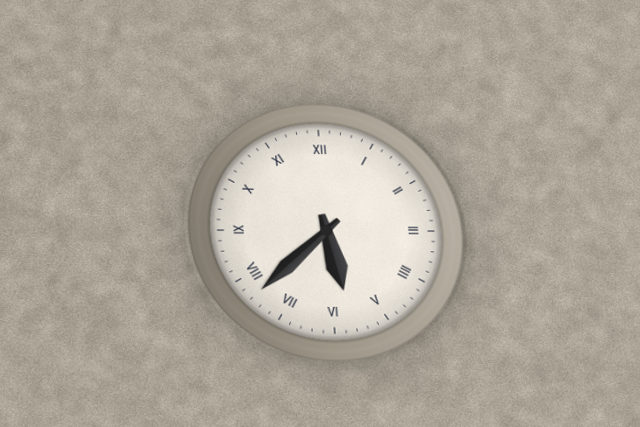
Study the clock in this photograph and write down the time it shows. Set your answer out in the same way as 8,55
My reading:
5,38
